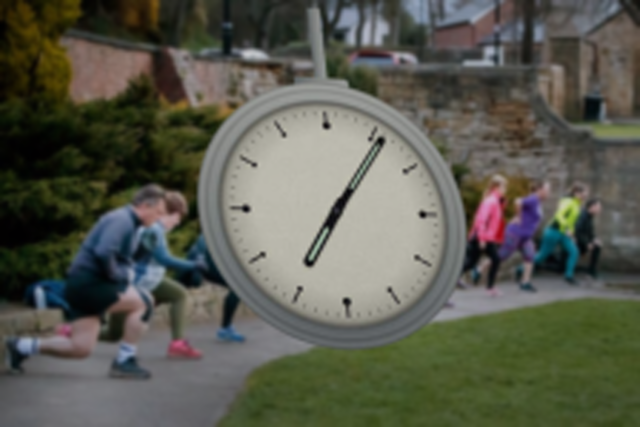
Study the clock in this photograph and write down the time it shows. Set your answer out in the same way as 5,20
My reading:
7,06
